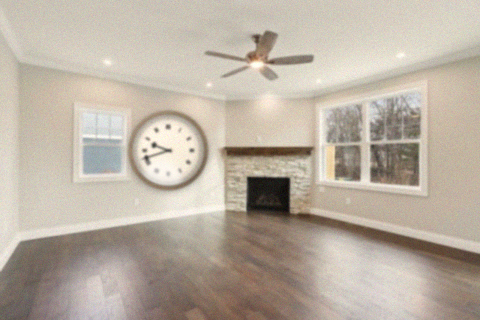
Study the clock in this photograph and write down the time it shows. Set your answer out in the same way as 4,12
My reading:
9,42
